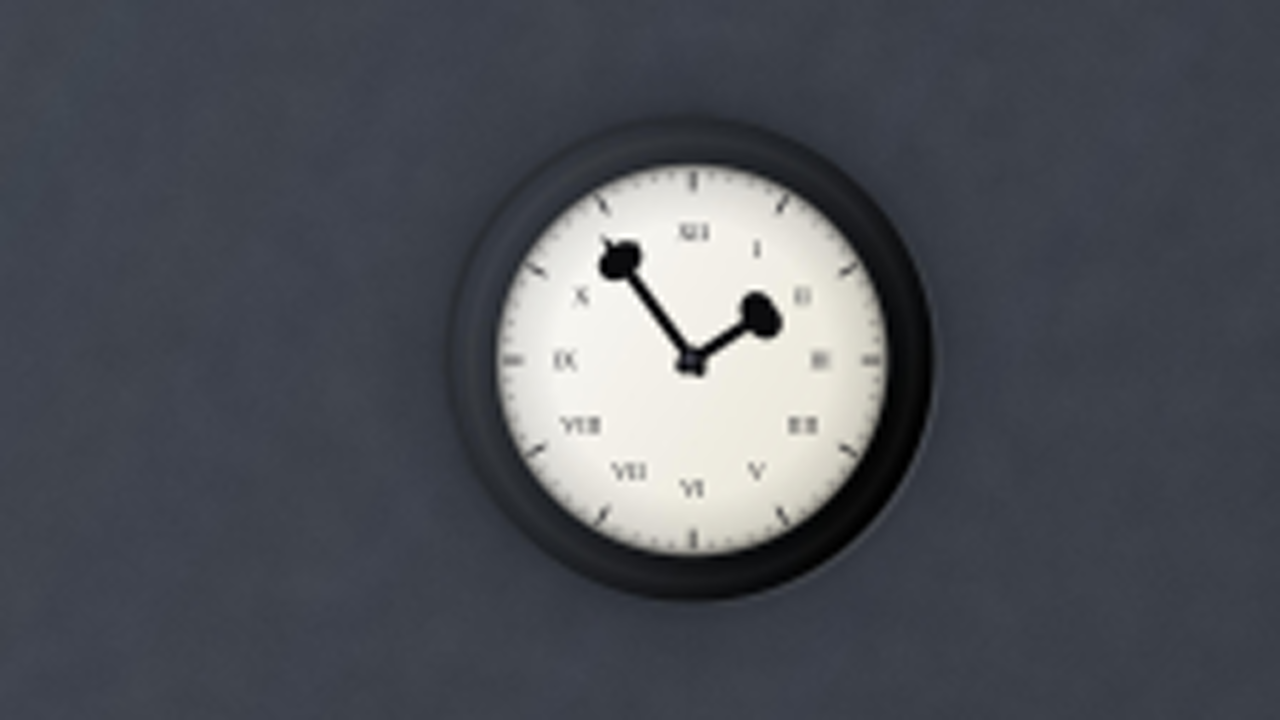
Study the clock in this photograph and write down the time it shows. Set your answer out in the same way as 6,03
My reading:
1,54
